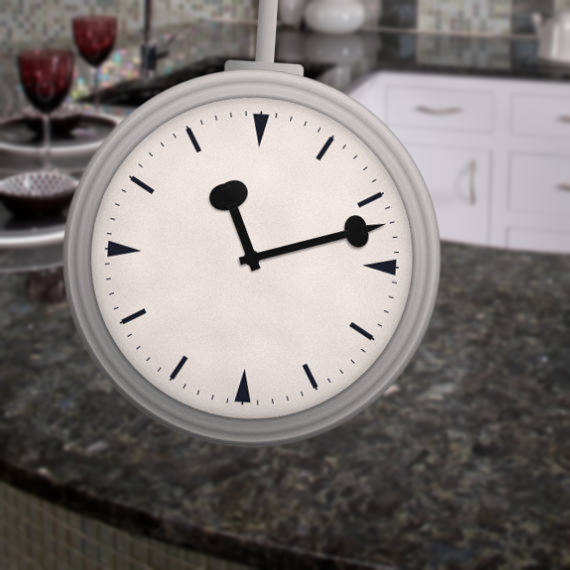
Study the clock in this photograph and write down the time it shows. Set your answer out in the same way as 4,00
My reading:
11,12
